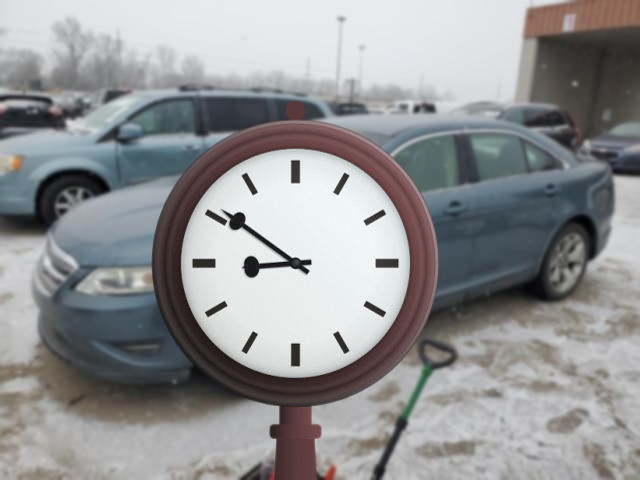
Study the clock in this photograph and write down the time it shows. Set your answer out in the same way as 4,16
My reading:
8,51
